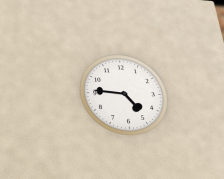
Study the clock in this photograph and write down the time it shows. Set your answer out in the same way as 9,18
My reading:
4,46
